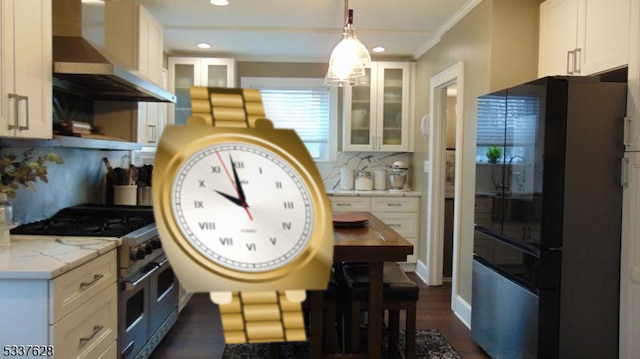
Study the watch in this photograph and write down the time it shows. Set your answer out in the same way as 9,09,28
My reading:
9,58,57
